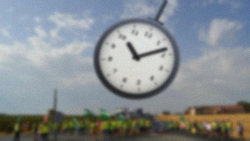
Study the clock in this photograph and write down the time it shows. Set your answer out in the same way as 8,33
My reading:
10,08
